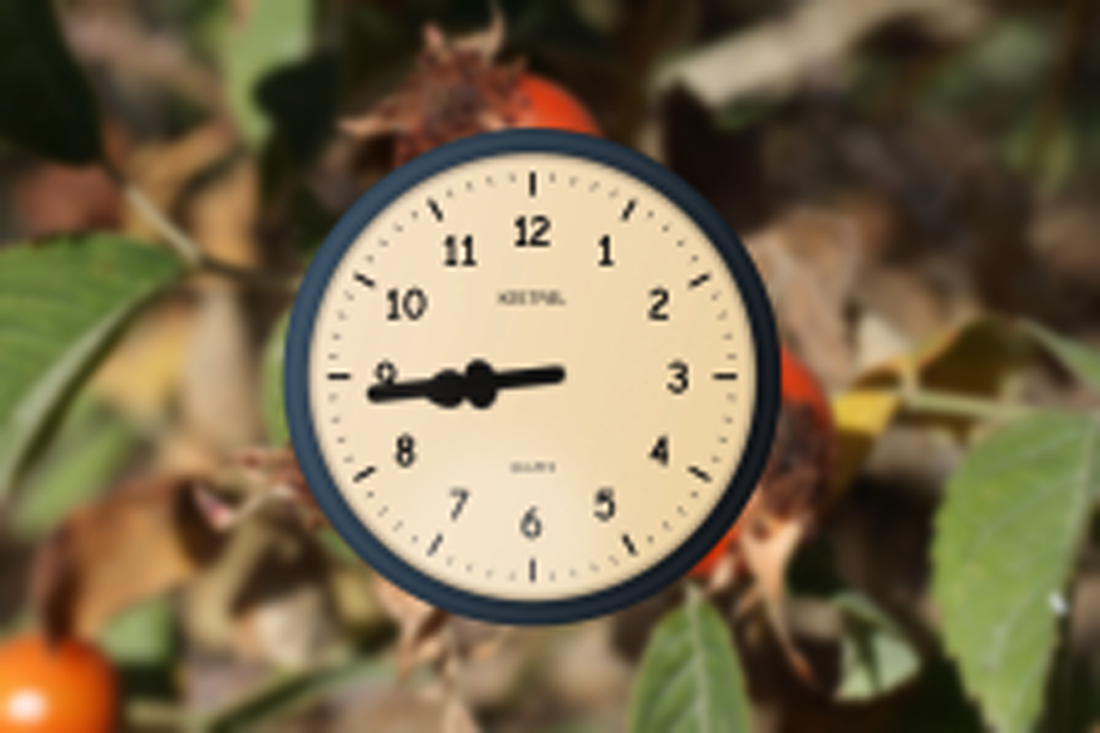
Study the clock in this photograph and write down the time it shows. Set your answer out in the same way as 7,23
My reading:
8,44
